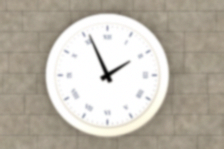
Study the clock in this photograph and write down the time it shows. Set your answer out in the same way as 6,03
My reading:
1,56
